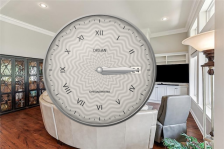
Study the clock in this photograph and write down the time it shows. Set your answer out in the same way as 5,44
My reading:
3,15
